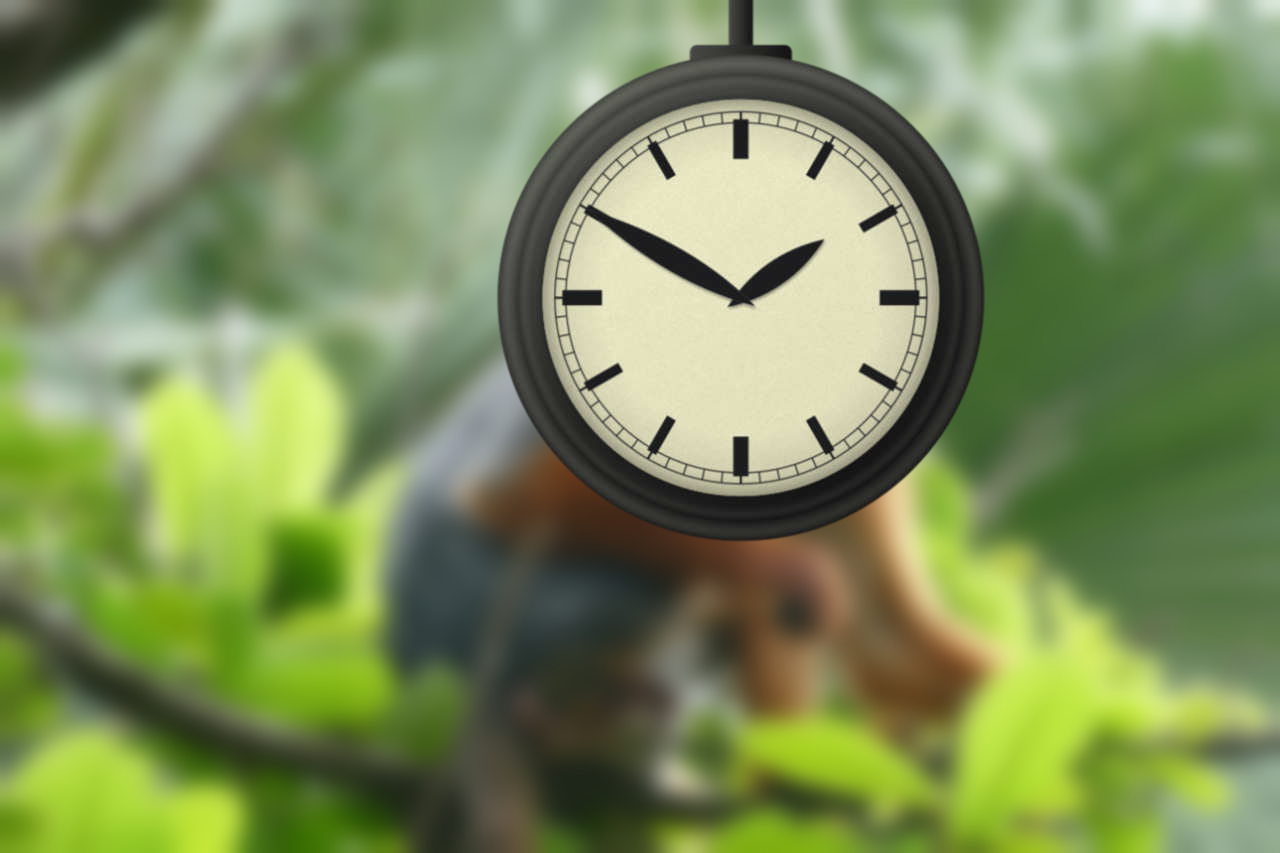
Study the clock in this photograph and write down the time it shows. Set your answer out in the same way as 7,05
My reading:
1,50
